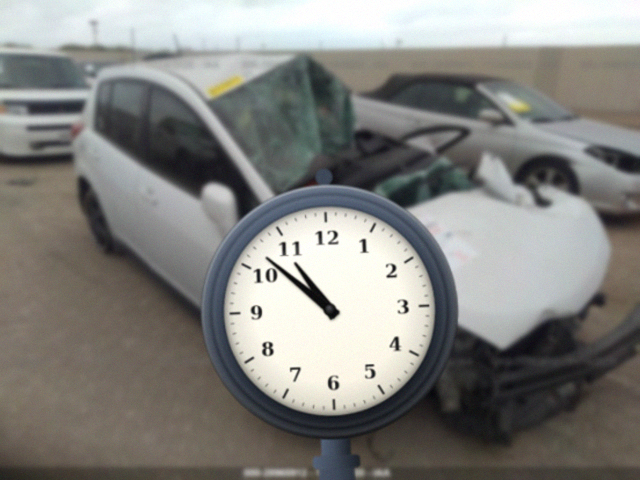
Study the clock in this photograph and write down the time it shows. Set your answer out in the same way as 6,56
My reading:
10,52
